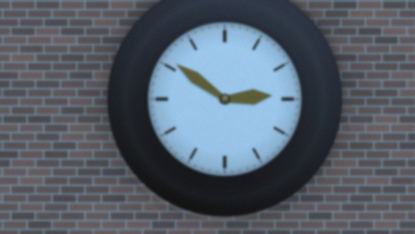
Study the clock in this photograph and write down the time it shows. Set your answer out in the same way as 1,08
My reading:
2,51
